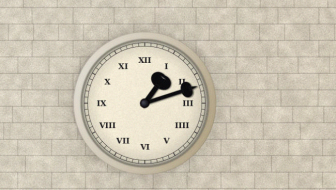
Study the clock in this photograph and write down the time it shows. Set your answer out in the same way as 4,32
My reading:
1,12
